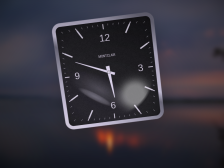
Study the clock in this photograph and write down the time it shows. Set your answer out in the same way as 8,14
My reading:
5,49
